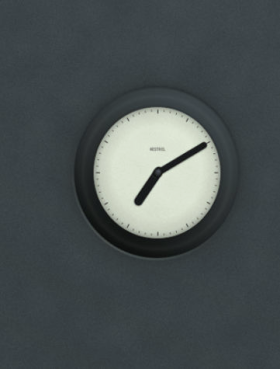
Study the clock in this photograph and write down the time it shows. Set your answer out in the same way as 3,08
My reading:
7,10
